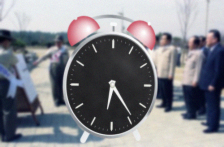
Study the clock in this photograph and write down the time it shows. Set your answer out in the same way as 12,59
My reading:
6,24
